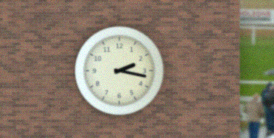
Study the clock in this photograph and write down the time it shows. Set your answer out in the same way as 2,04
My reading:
2,17
